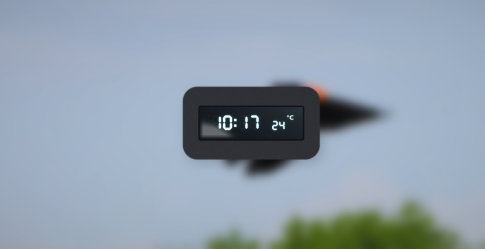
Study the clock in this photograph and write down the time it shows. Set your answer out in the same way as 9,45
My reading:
10,17
